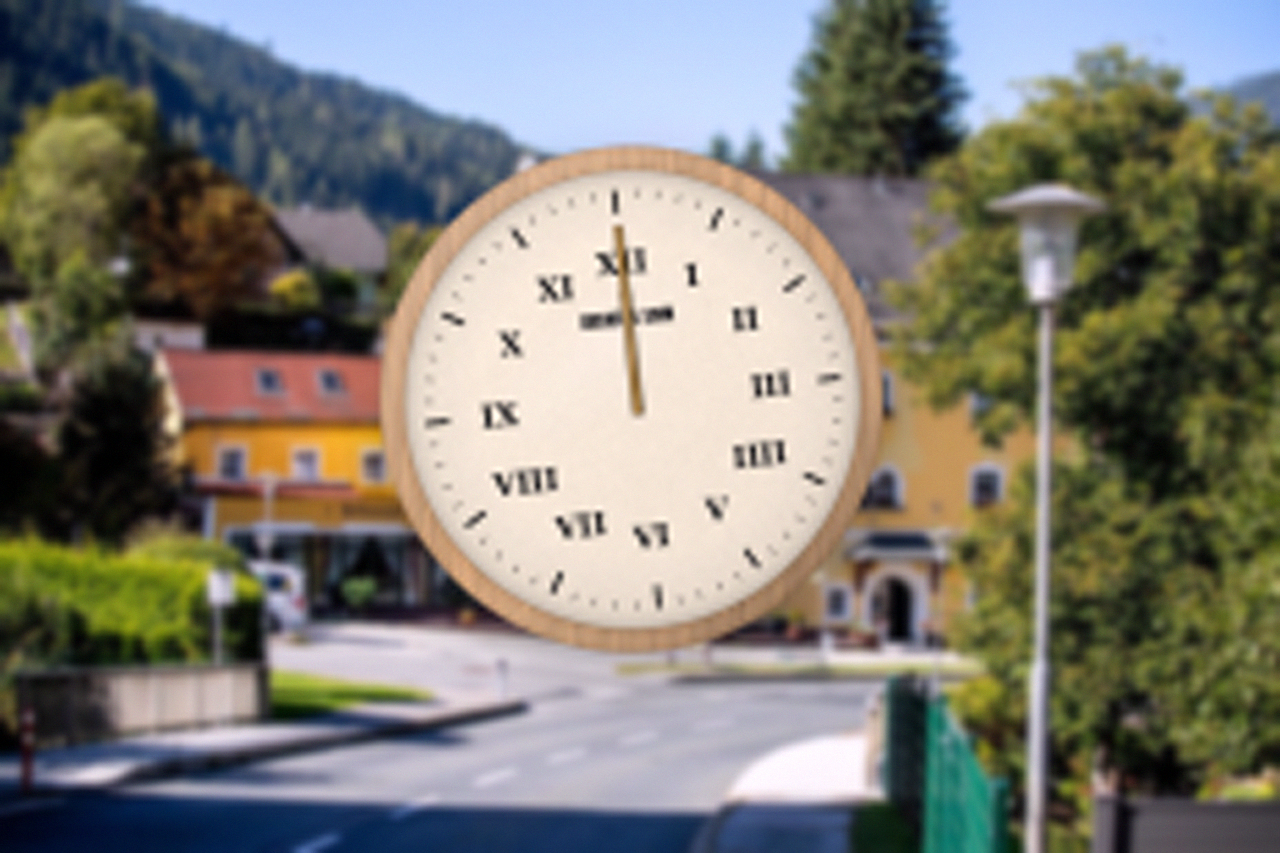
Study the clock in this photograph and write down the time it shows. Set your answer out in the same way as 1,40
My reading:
12,00
